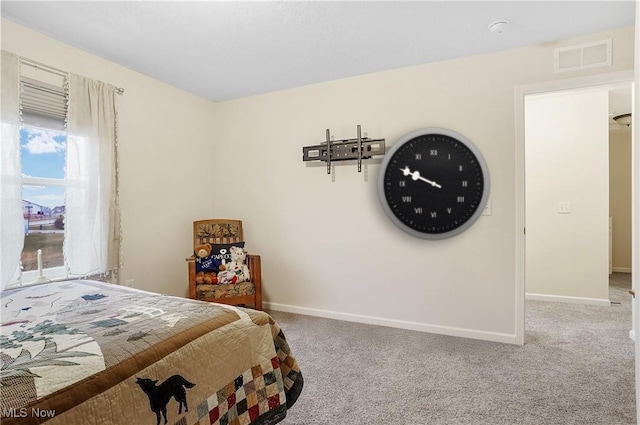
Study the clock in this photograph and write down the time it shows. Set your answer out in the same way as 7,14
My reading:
9,49
